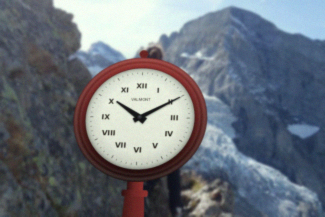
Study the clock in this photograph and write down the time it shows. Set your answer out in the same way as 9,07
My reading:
10,10
